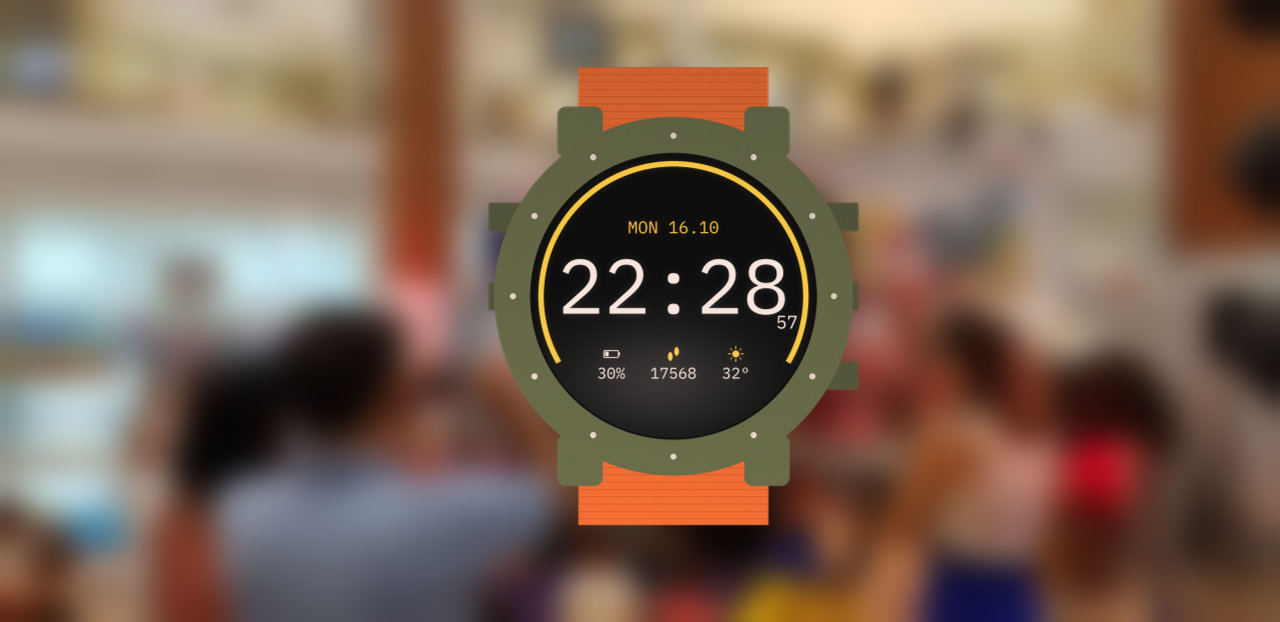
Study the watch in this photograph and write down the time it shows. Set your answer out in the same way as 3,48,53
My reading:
22,28,57
